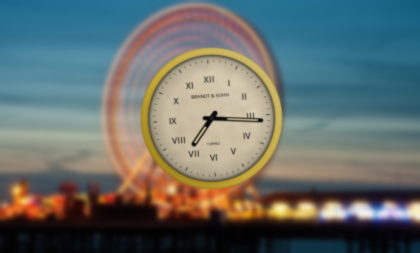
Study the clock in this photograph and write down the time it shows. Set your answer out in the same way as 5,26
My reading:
7,16
